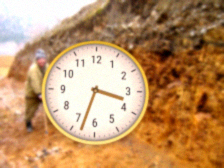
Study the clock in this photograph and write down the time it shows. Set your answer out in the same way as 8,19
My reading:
3,33
